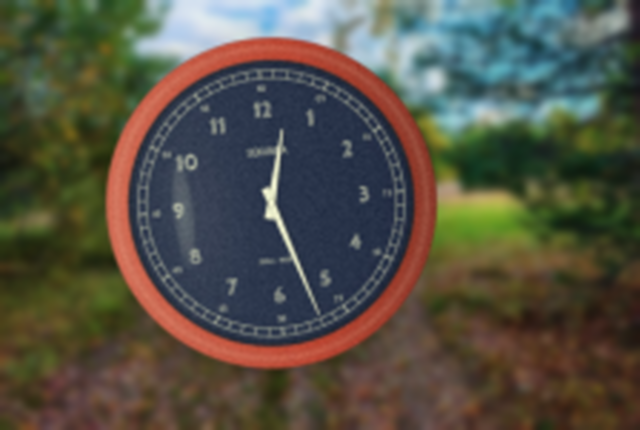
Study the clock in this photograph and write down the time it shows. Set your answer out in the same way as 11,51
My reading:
12,27
